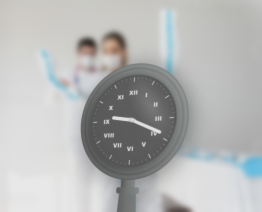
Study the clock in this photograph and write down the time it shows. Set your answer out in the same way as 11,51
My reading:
9,19
